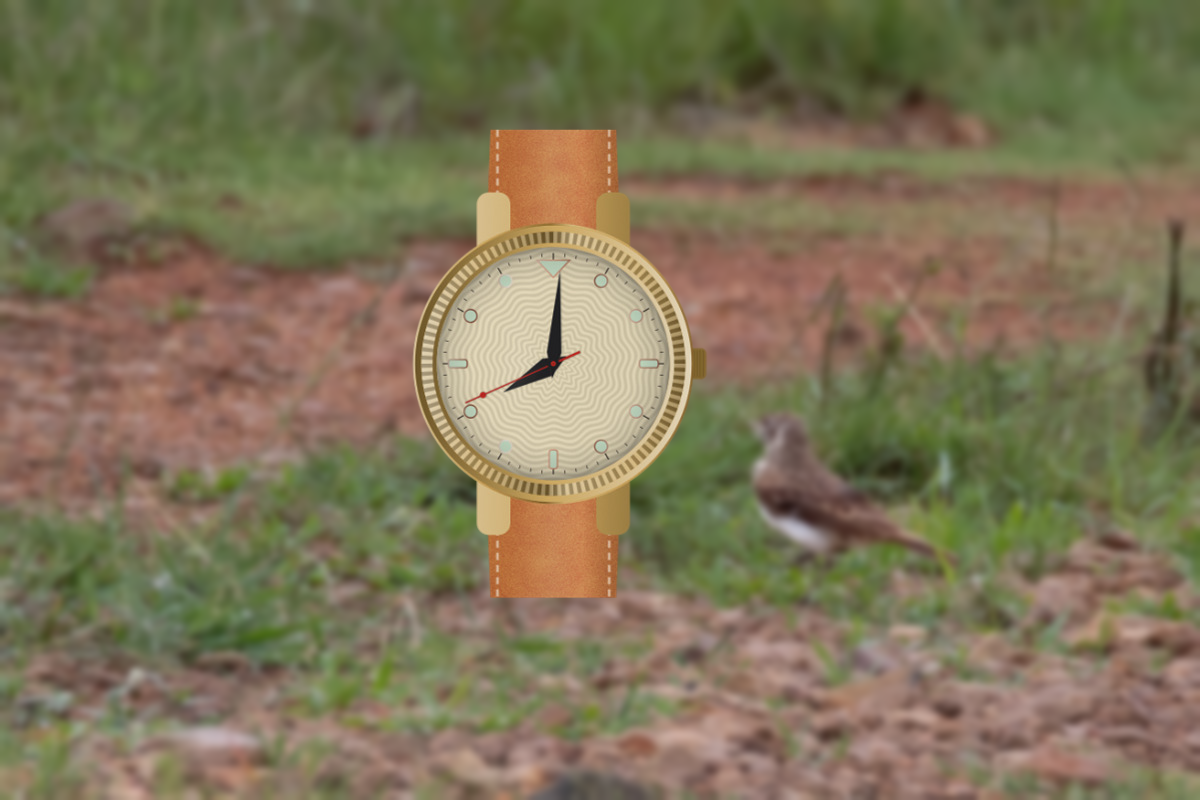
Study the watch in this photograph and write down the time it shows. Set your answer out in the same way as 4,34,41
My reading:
8,00,41
